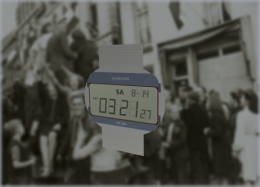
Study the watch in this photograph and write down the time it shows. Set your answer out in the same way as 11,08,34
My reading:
3,21,27
